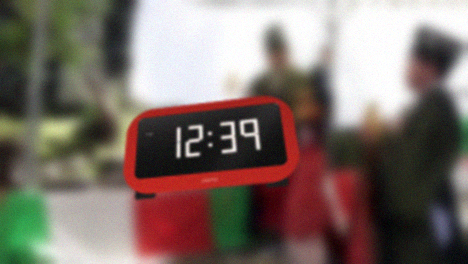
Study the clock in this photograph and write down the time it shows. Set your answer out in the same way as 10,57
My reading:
12,39
